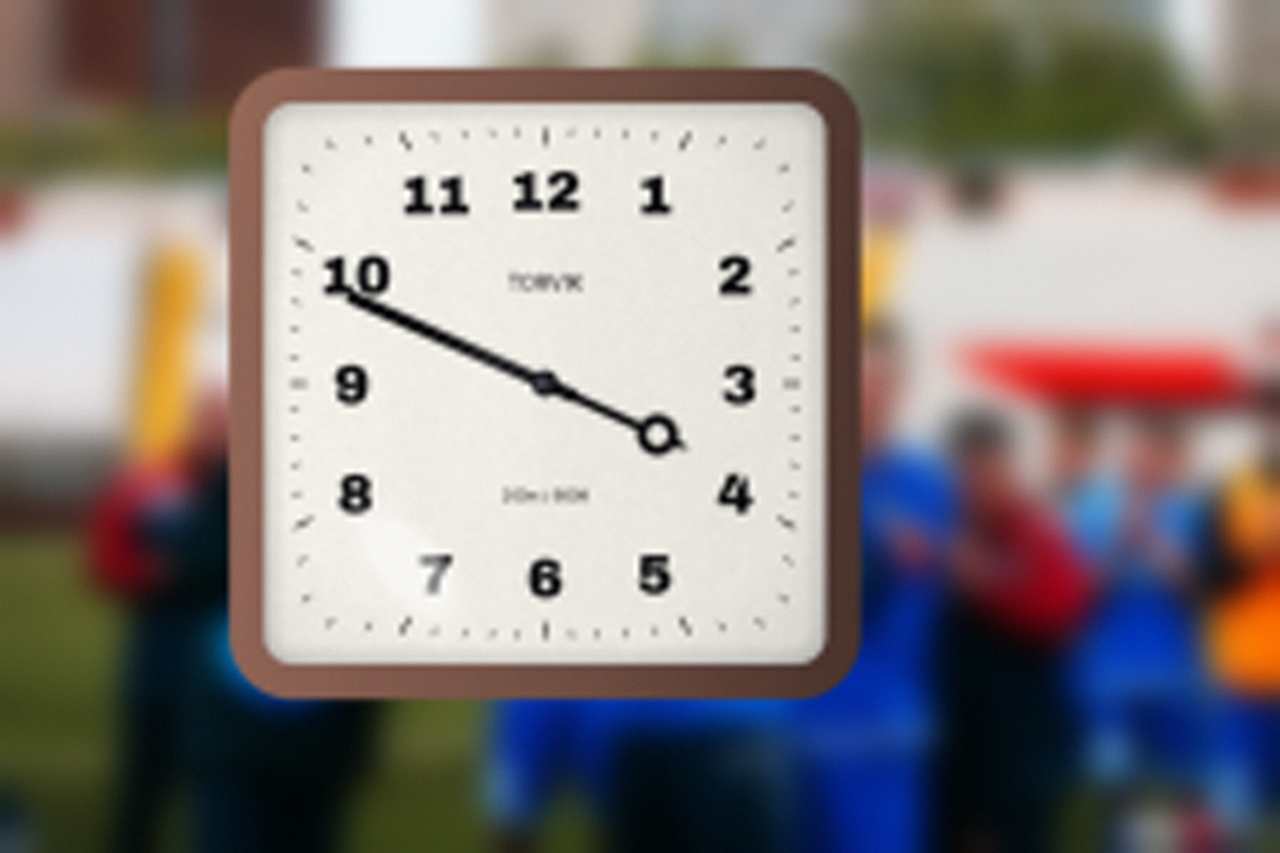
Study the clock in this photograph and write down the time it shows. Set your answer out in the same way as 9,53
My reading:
3,49
